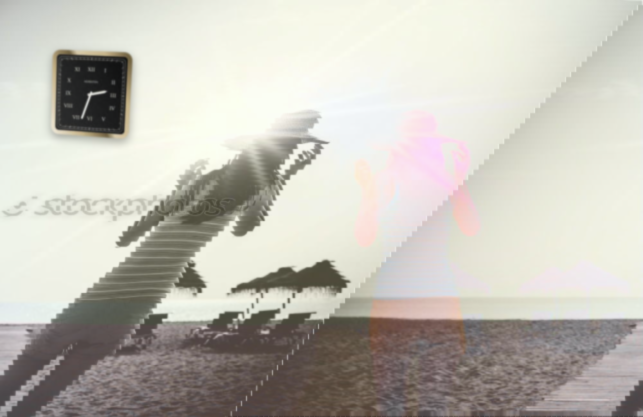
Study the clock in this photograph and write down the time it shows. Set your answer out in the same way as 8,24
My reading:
2,33
